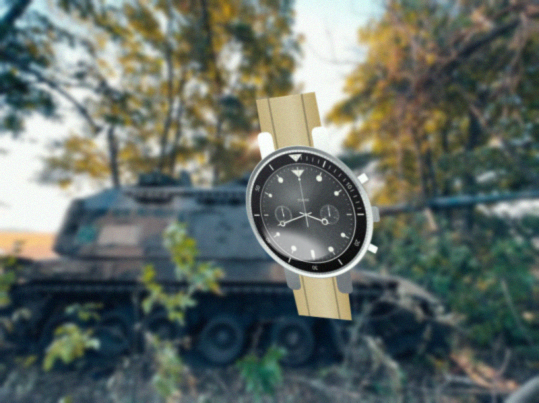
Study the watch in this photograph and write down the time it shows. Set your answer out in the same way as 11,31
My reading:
3,42
